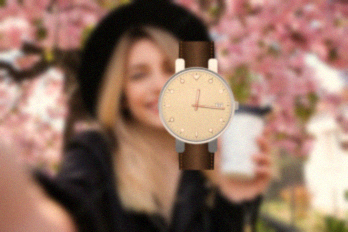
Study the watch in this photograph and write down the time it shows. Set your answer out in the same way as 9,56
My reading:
12,16
